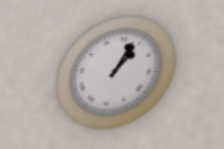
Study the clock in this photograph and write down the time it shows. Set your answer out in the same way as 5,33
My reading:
1,03
